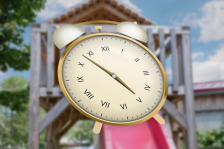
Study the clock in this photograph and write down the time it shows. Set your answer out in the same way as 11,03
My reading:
4,53
